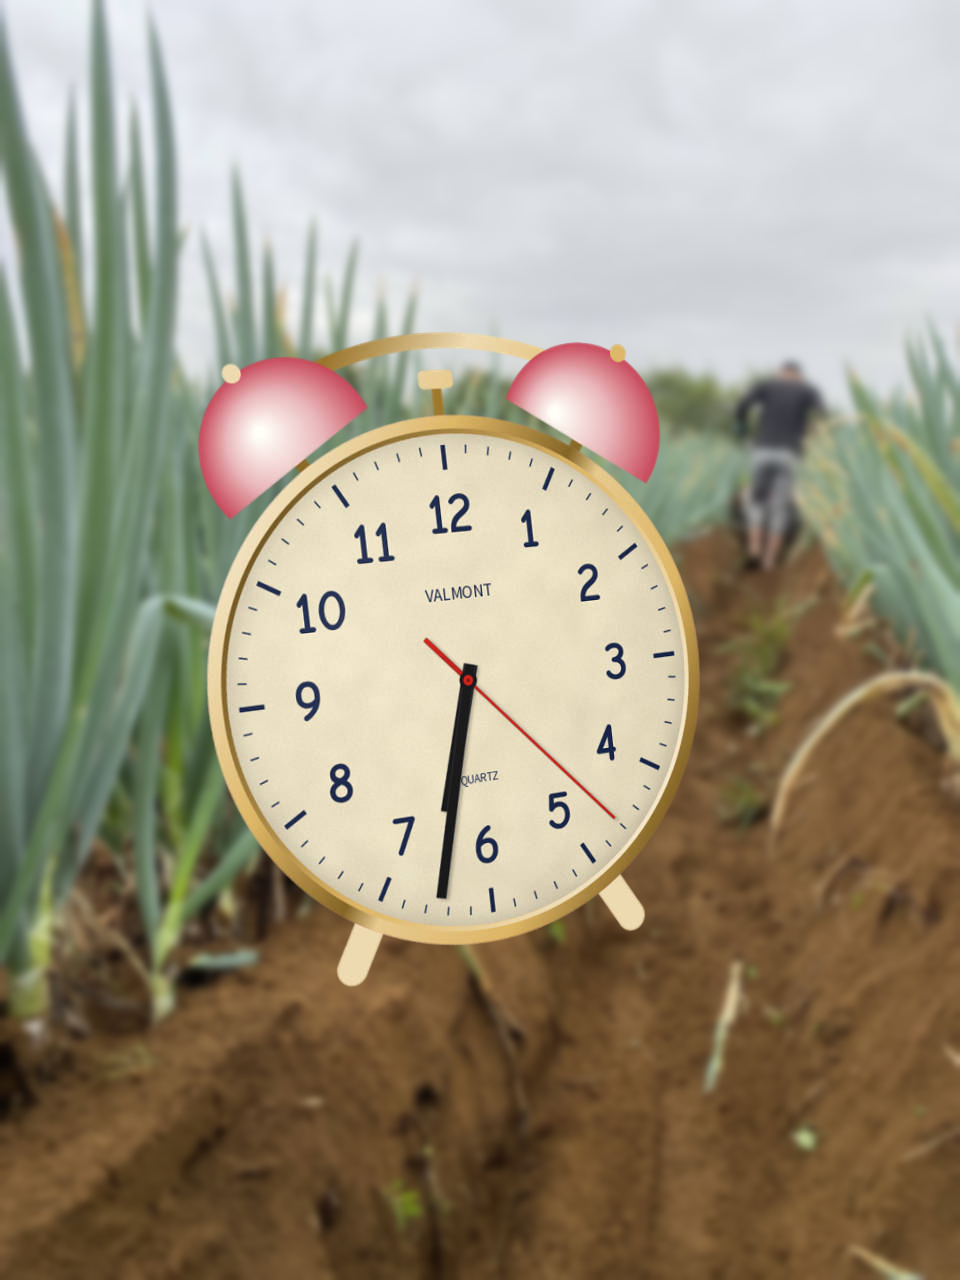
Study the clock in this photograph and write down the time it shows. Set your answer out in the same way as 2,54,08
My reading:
6,32,23
